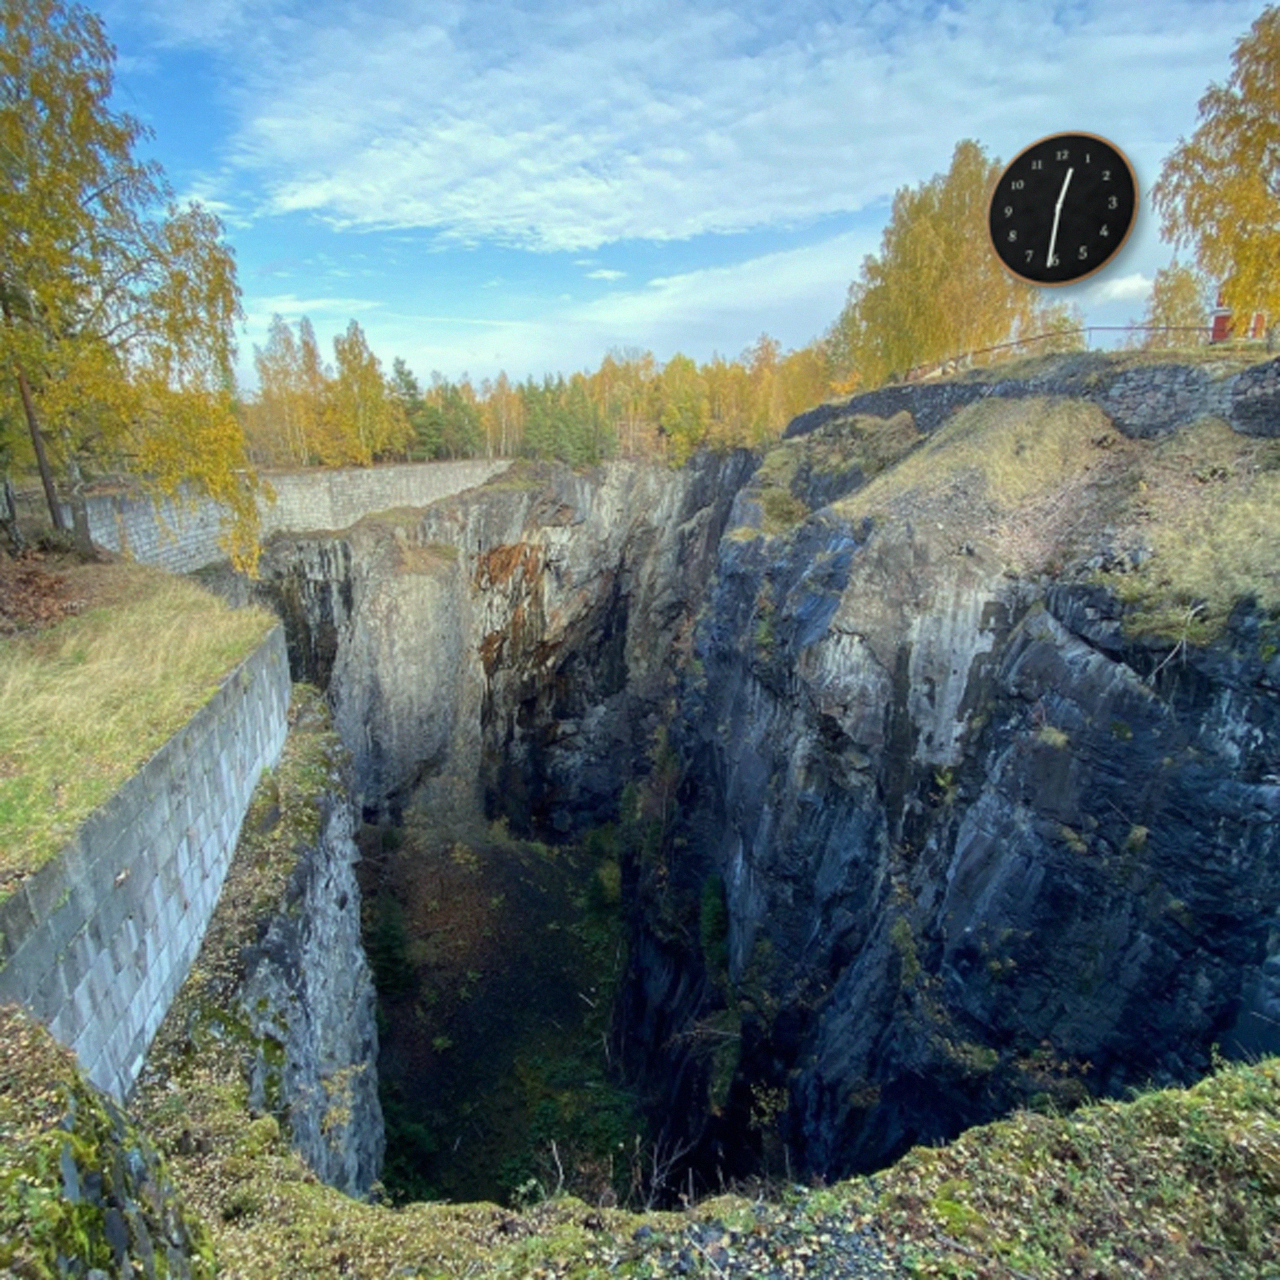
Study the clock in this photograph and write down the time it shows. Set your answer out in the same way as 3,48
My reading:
12,31
